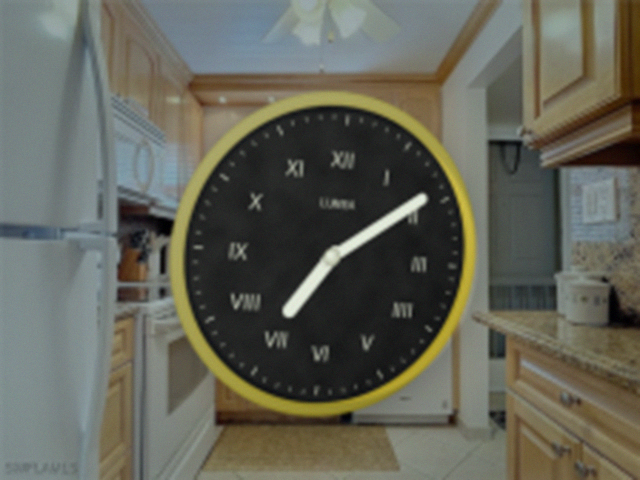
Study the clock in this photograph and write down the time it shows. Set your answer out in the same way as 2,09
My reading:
7,09
